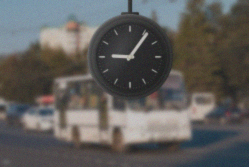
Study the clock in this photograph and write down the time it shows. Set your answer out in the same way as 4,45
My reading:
9,06
